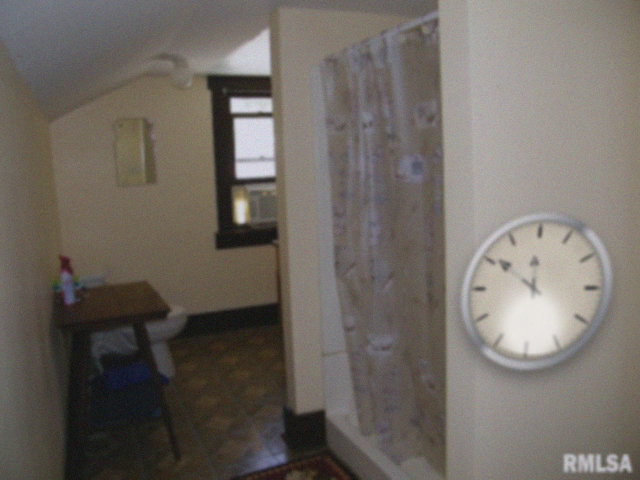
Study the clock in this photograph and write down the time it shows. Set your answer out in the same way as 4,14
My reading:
11,51
